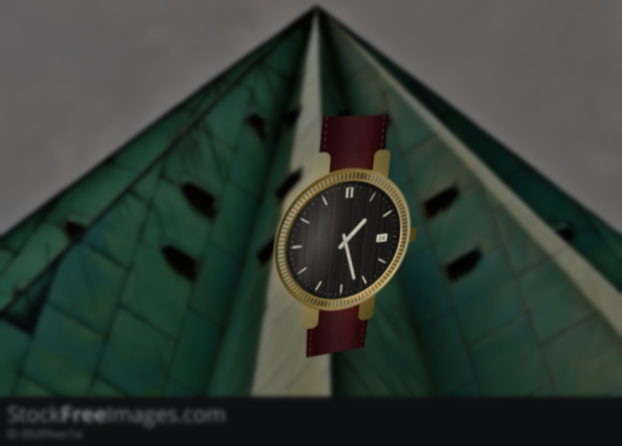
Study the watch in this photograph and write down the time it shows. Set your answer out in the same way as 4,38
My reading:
1,27
